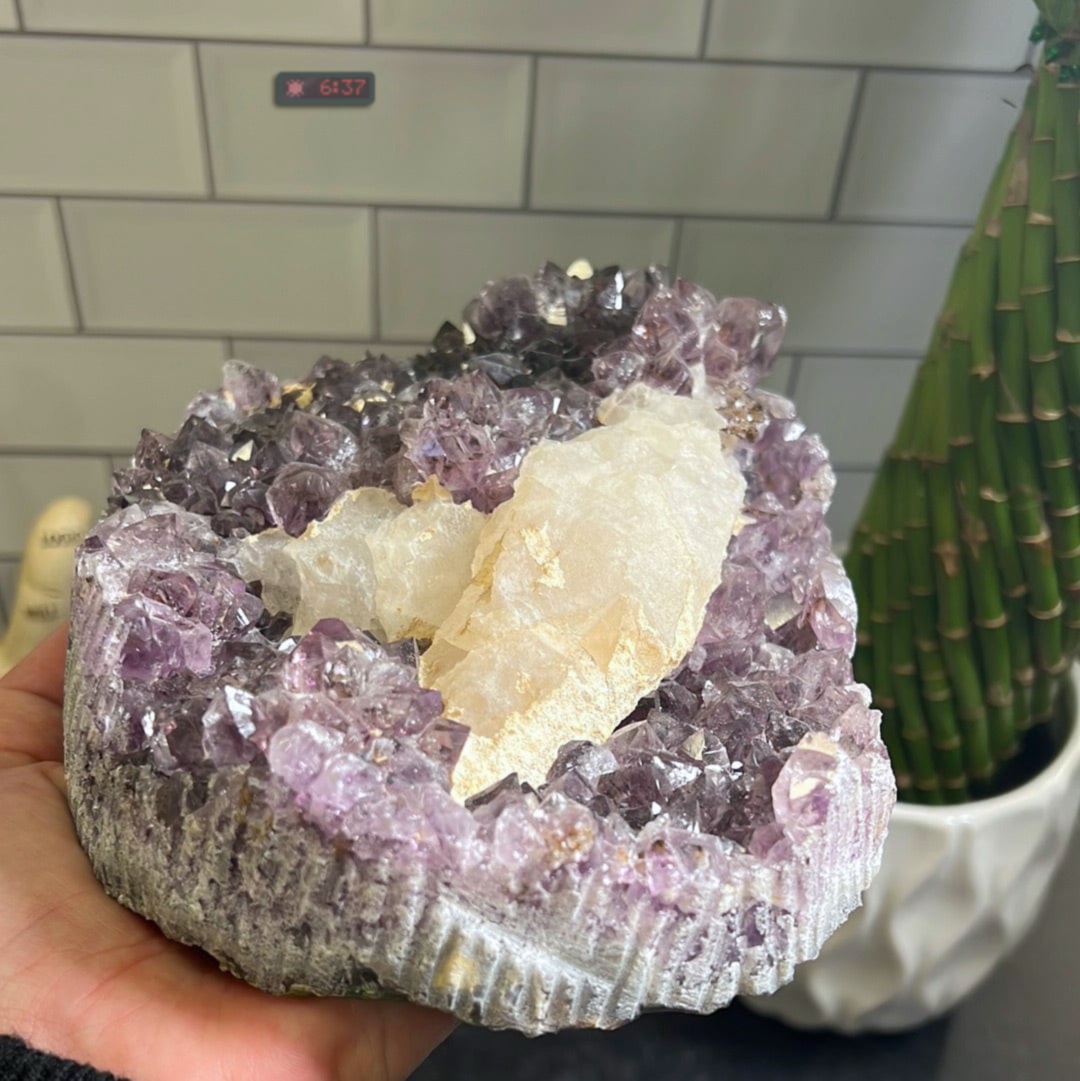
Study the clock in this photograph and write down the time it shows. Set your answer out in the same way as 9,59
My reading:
6,37
